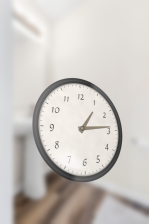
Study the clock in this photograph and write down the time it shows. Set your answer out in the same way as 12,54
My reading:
1,14
